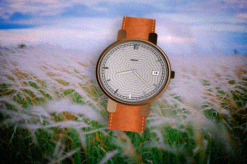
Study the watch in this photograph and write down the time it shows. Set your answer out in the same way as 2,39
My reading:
8,22
